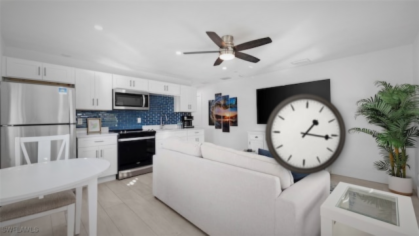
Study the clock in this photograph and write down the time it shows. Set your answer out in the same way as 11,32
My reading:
1,16
